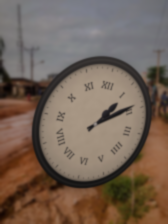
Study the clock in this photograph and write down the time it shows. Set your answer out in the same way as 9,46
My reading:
1,09
